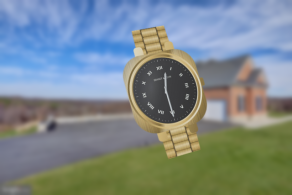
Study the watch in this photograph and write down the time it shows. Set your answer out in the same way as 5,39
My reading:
12,30
